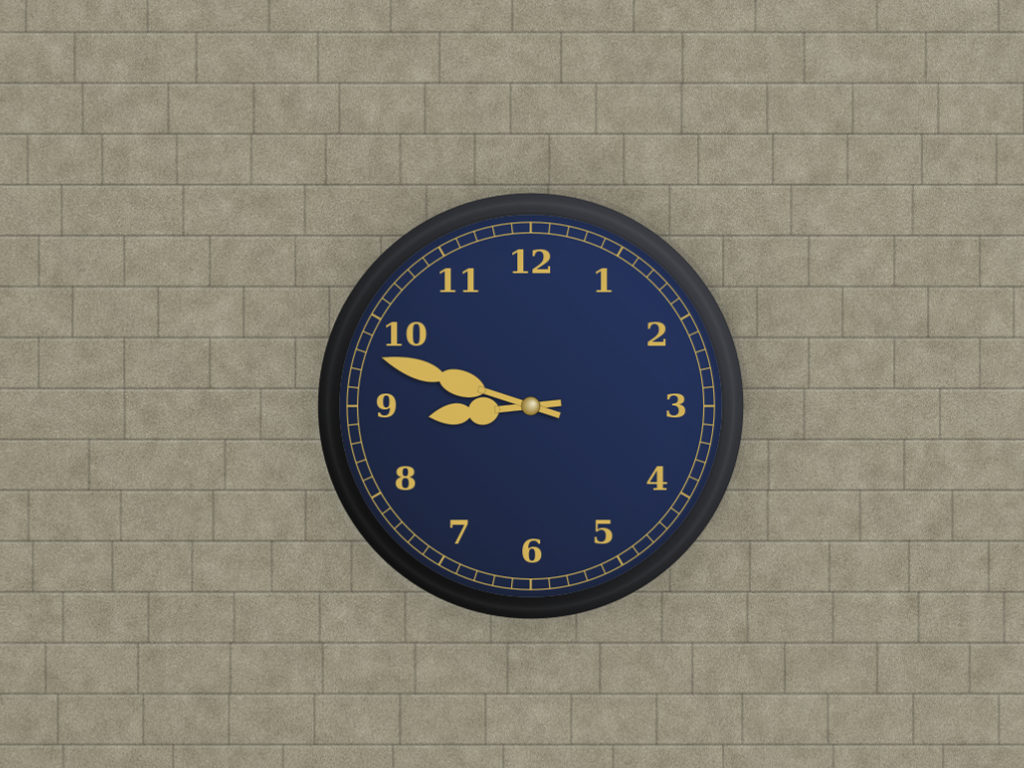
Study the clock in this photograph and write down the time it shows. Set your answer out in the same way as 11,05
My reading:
8,48
